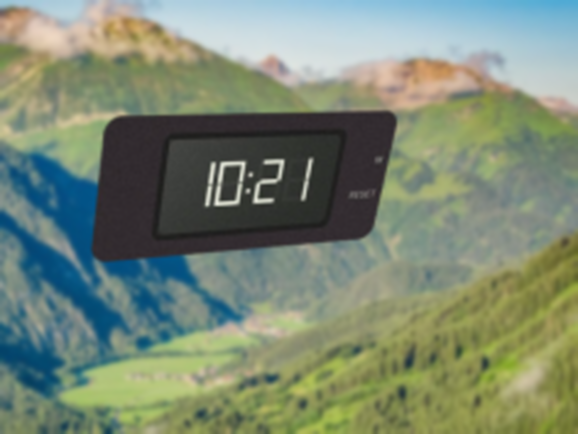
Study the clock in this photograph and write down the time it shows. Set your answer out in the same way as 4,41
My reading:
10,21
